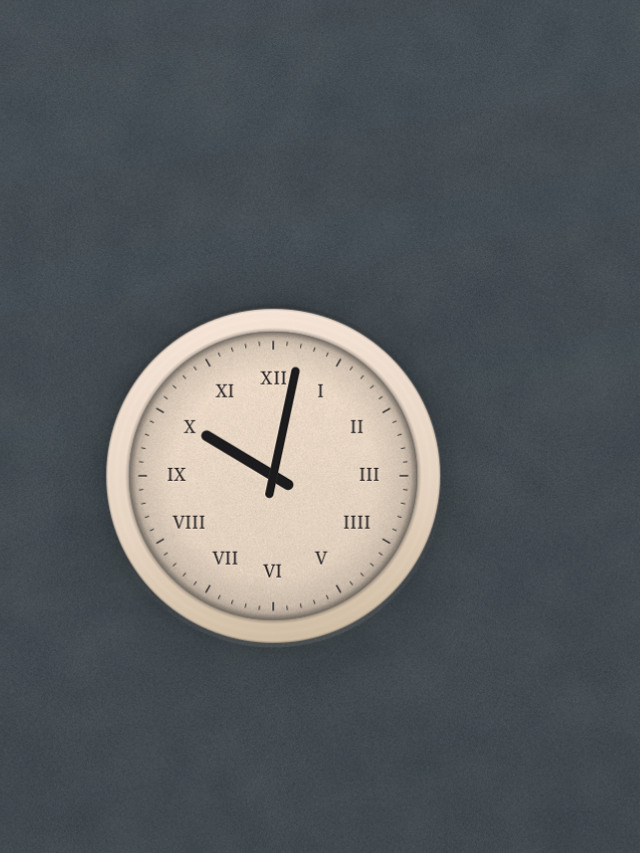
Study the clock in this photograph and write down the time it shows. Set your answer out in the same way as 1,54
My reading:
10,02
